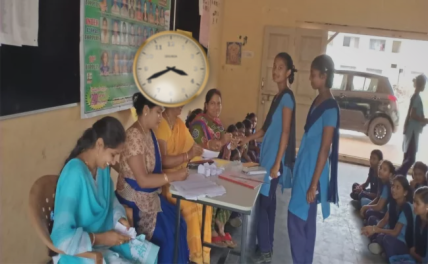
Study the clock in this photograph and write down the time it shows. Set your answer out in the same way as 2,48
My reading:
3,41
